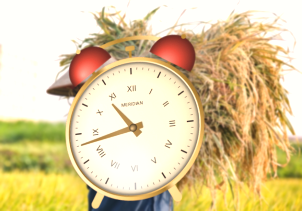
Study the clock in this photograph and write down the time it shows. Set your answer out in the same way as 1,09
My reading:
10,43
